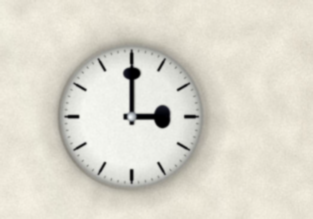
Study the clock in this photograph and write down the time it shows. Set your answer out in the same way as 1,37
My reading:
3,00
